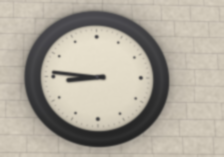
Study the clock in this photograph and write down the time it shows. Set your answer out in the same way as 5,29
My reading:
8,46
